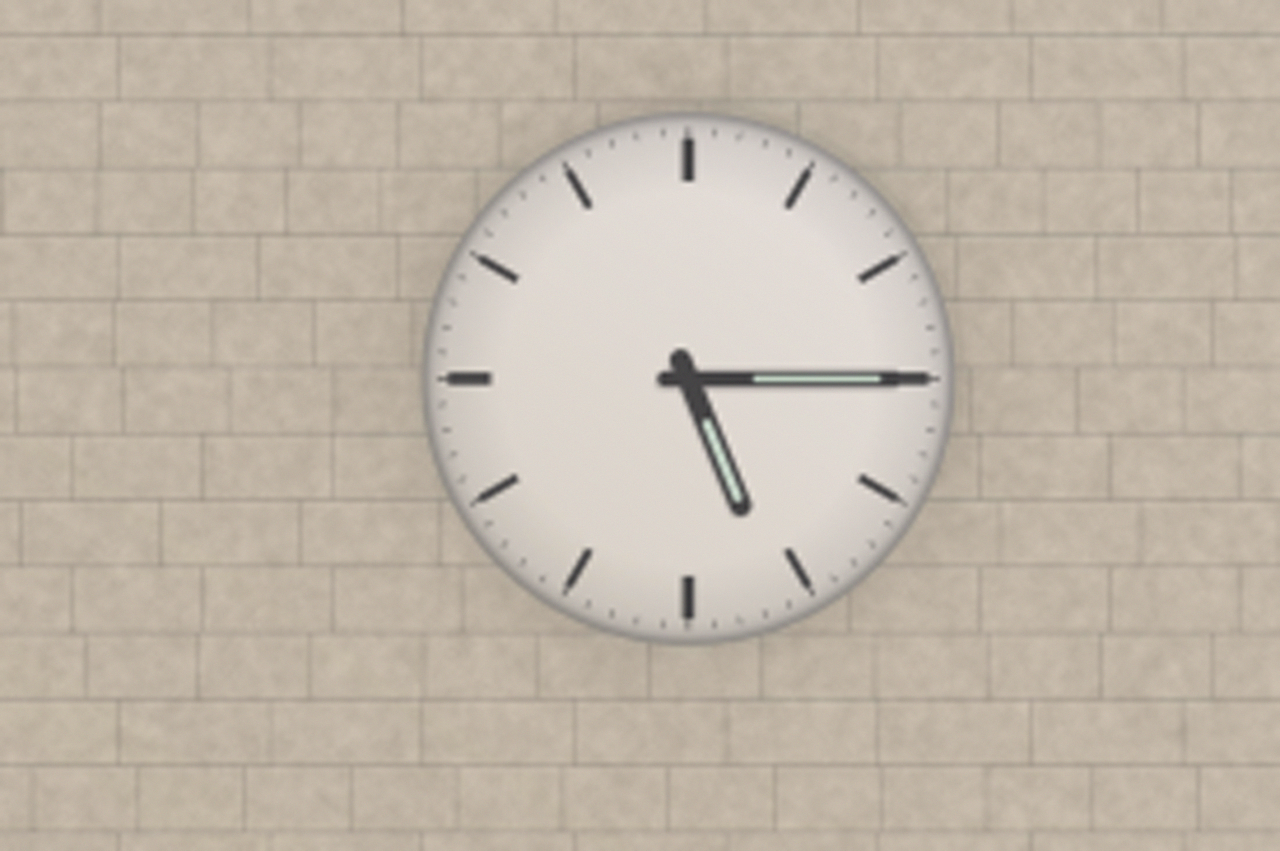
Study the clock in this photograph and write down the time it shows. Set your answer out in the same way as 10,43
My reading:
5,15
